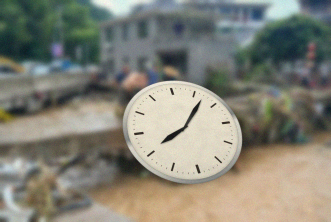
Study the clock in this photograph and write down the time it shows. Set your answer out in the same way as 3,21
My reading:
8,07
